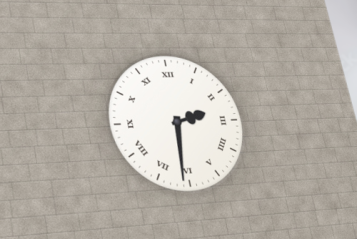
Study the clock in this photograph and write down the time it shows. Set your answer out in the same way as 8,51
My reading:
2,31
